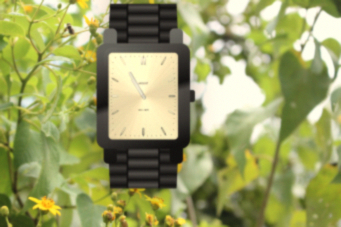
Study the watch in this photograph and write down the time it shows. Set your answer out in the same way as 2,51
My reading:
10,55
